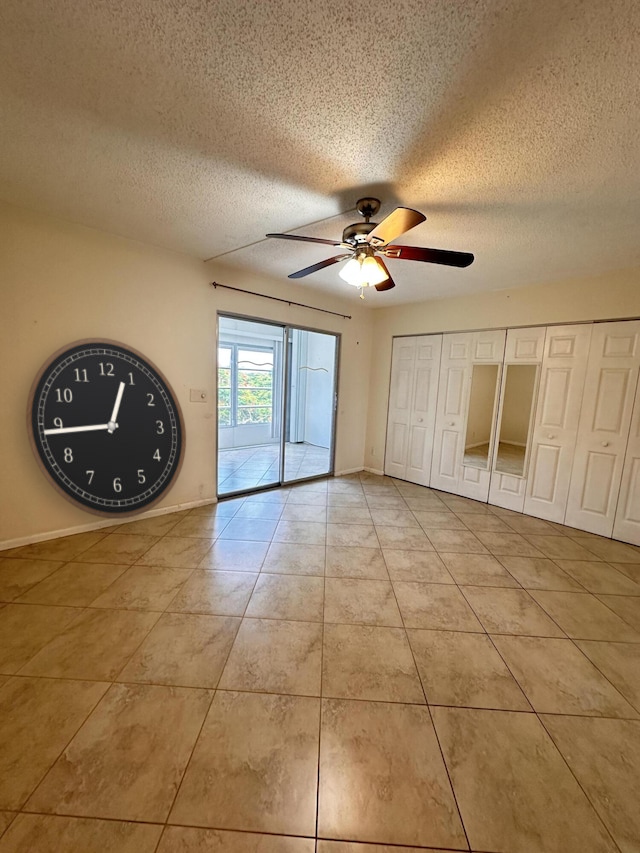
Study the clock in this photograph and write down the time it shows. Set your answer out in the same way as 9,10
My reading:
12,44
